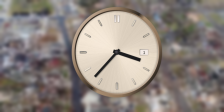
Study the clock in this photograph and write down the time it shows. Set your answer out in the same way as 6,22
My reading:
3,37
